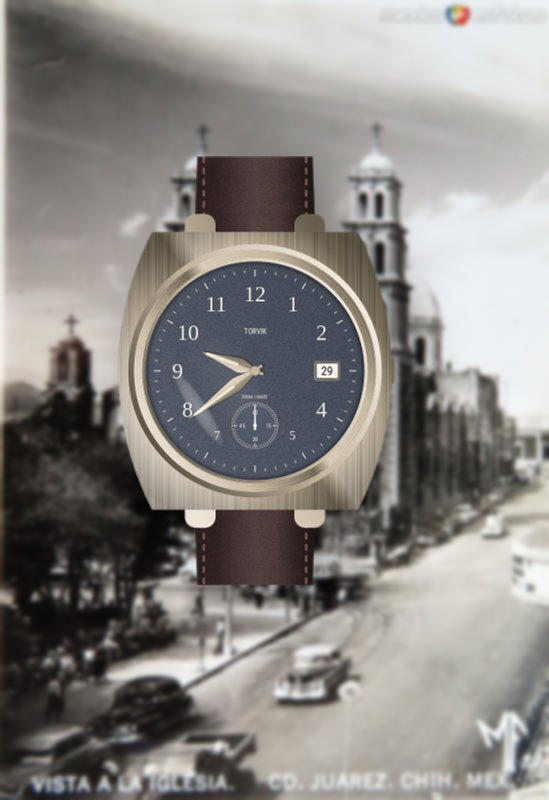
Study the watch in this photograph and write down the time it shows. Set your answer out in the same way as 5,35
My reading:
9,39
